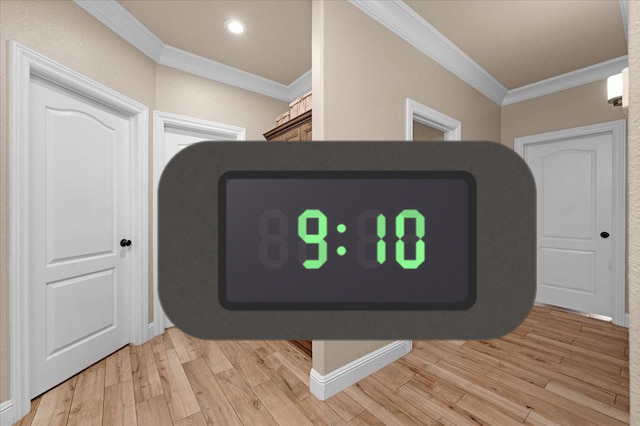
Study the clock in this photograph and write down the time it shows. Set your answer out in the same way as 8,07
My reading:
9,10
